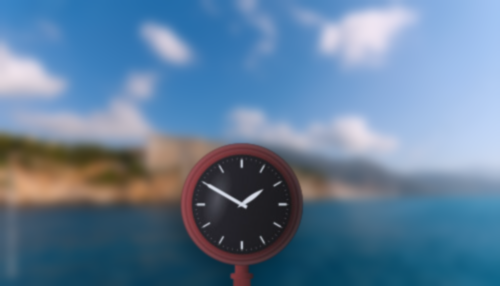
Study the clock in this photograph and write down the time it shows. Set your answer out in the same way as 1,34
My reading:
1,50
